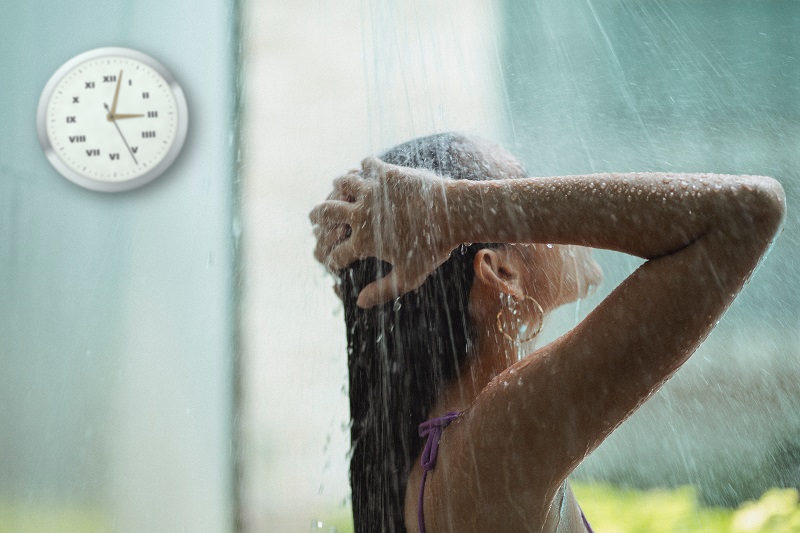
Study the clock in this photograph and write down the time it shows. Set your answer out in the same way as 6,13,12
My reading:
3,02,26
